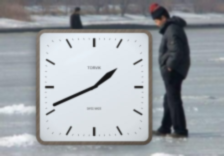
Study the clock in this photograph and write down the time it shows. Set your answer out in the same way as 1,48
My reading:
1,41
